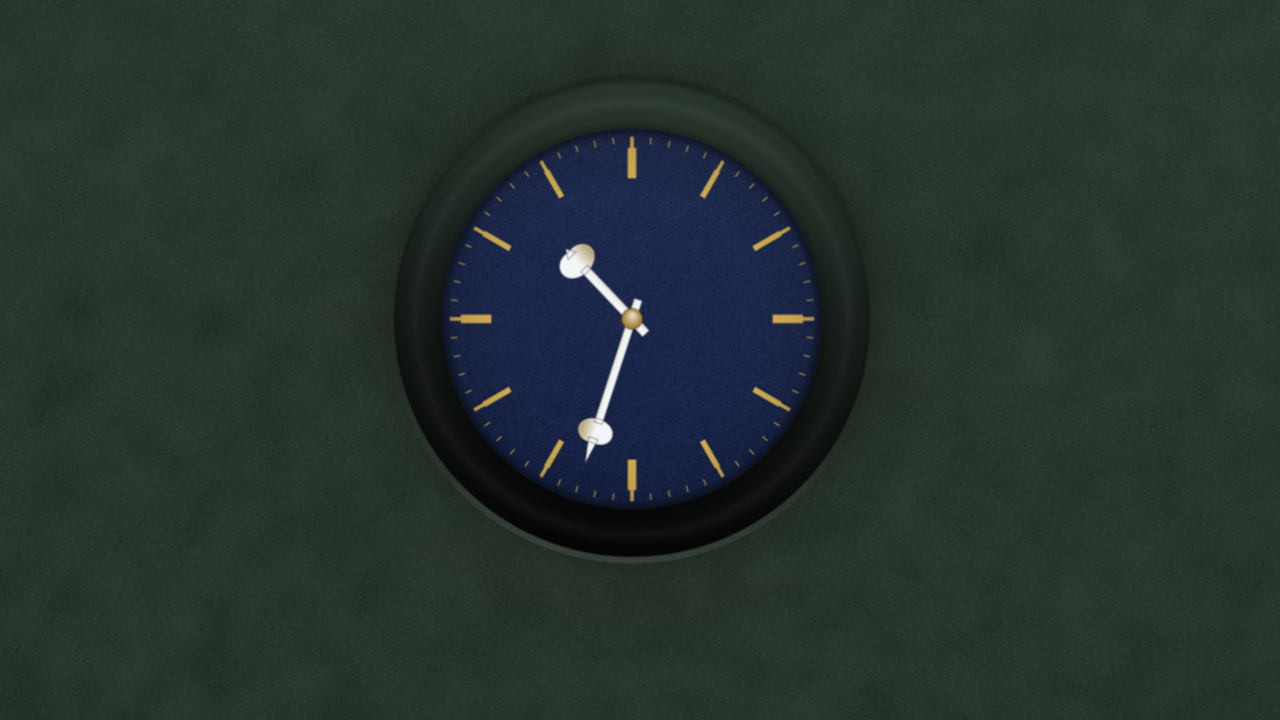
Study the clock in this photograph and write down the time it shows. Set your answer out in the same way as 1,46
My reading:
10,33
